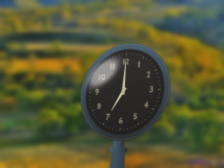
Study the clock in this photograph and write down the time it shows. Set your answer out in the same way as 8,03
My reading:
7,00
